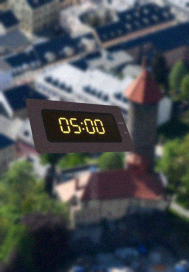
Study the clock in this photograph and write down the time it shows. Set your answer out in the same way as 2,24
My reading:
5,00
